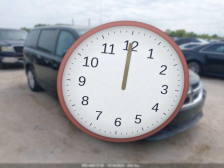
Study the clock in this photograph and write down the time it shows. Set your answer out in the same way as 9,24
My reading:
12,00
